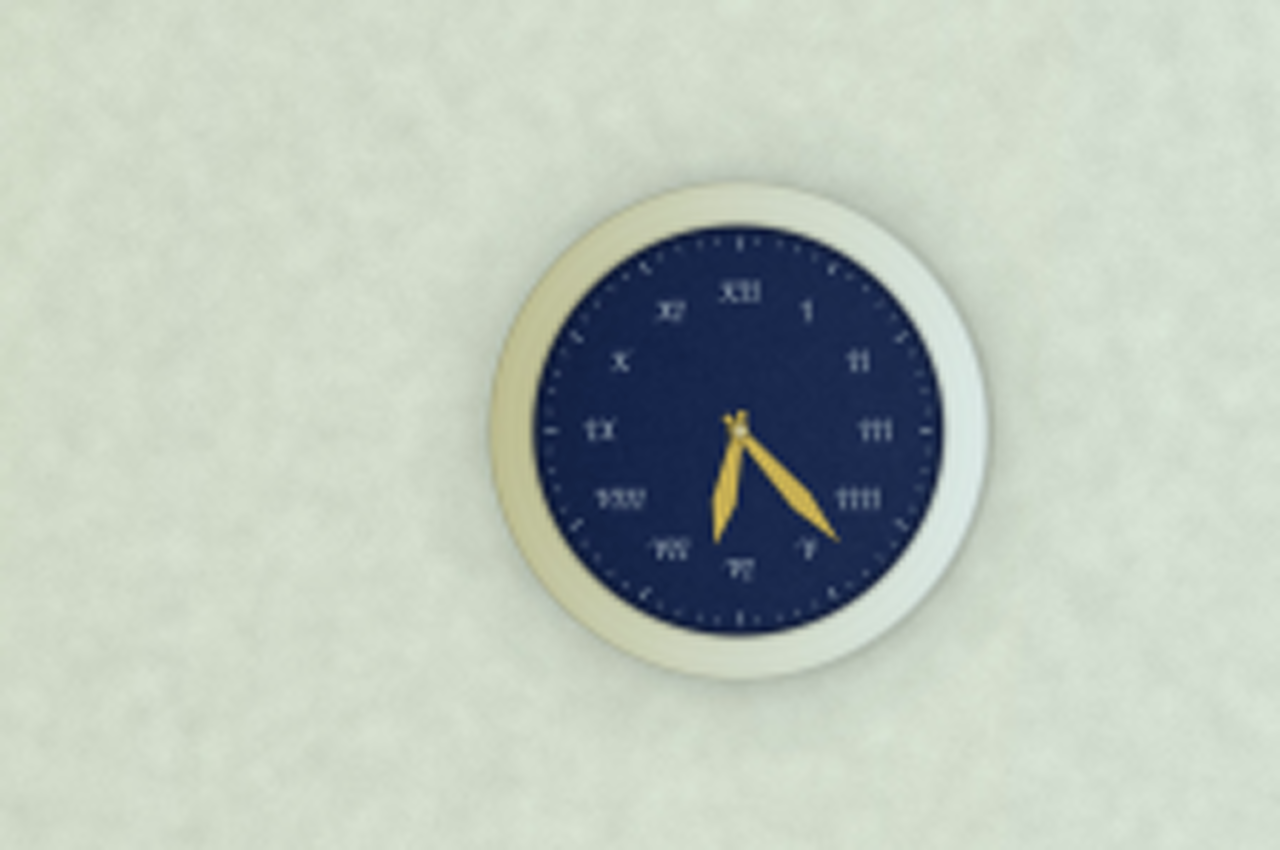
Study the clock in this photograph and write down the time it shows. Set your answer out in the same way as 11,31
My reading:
6,23
